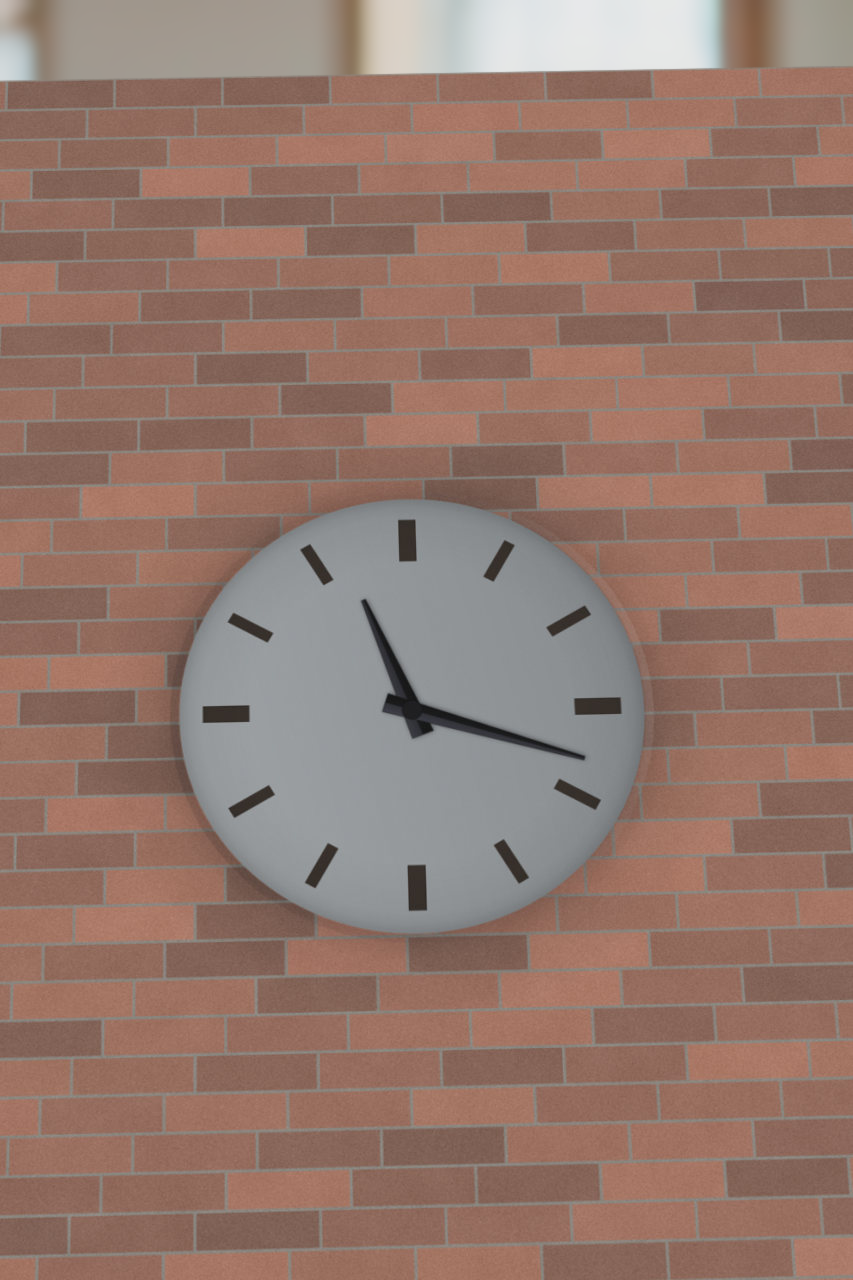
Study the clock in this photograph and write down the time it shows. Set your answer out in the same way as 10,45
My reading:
11,18
